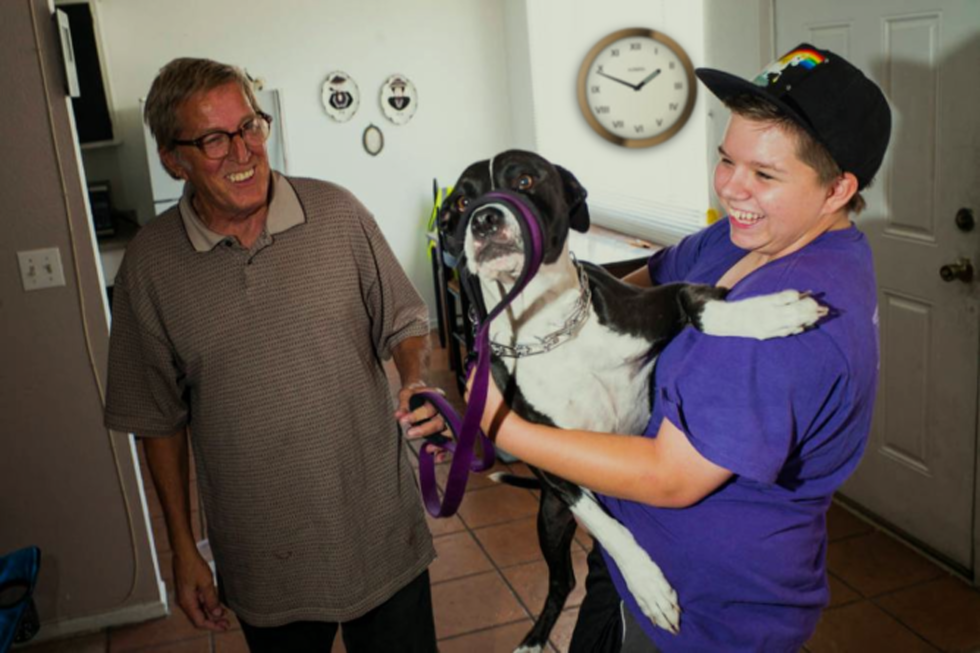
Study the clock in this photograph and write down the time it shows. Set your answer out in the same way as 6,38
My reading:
1,49
